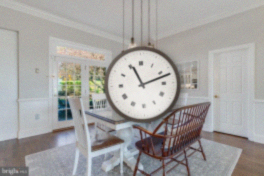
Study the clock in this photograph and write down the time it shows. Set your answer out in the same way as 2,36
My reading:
11,12
